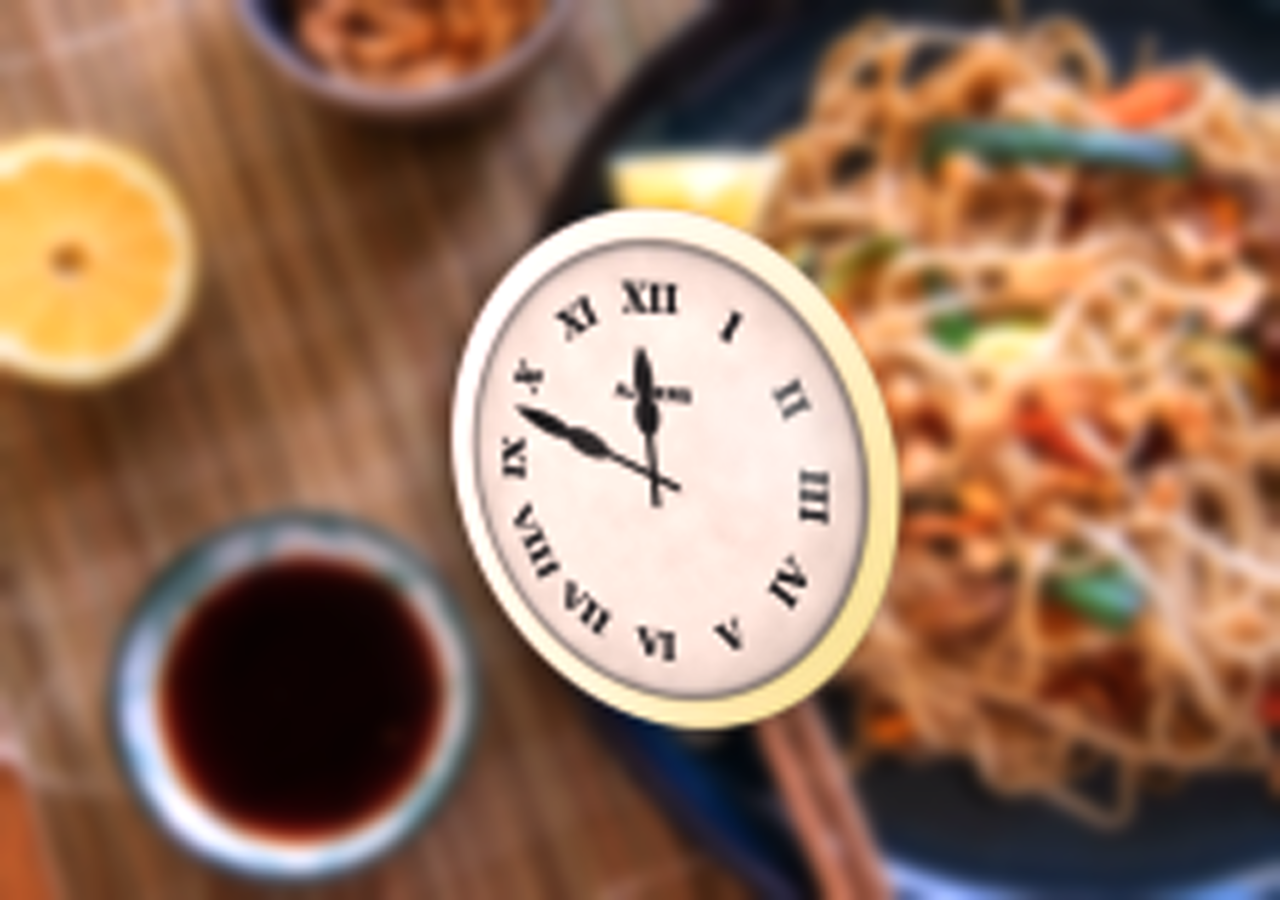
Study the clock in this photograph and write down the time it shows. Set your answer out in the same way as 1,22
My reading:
11,48
